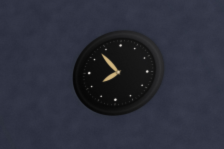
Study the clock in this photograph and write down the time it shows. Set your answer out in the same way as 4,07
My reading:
7,53
